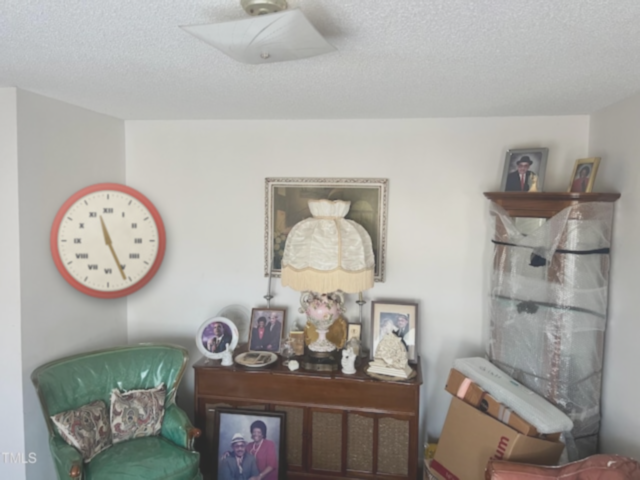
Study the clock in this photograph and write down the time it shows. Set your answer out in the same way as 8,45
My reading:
11,26
